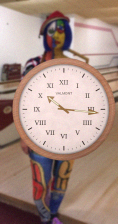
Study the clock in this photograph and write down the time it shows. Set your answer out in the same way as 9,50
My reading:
10,16
